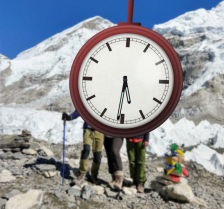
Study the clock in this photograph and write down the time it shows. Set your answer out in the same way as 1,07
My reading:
5,31
